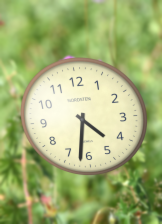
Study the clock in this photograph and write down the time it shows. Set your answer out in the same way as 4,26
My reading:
4,32
